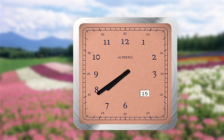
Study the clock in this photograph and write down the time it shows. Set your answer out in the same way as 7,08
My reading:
7,39
